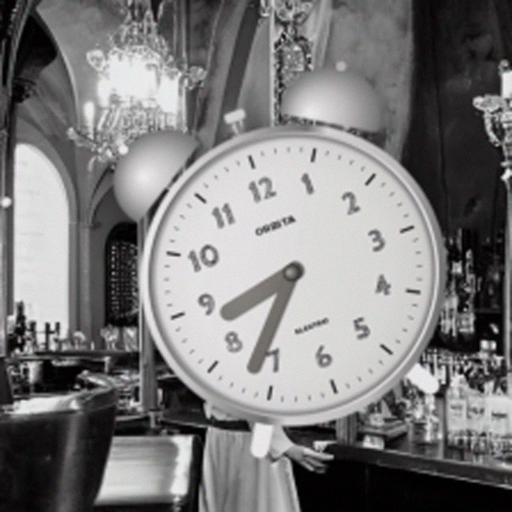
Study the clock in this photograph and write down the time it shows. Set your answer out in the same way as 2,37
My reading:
8,37
